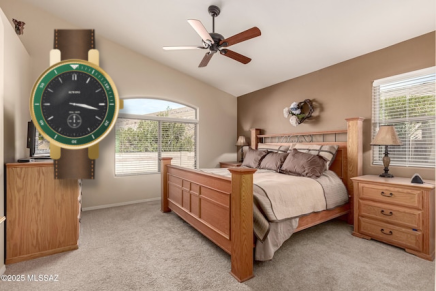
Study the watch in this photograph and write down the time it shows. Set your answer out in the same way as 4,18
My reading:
3,17
